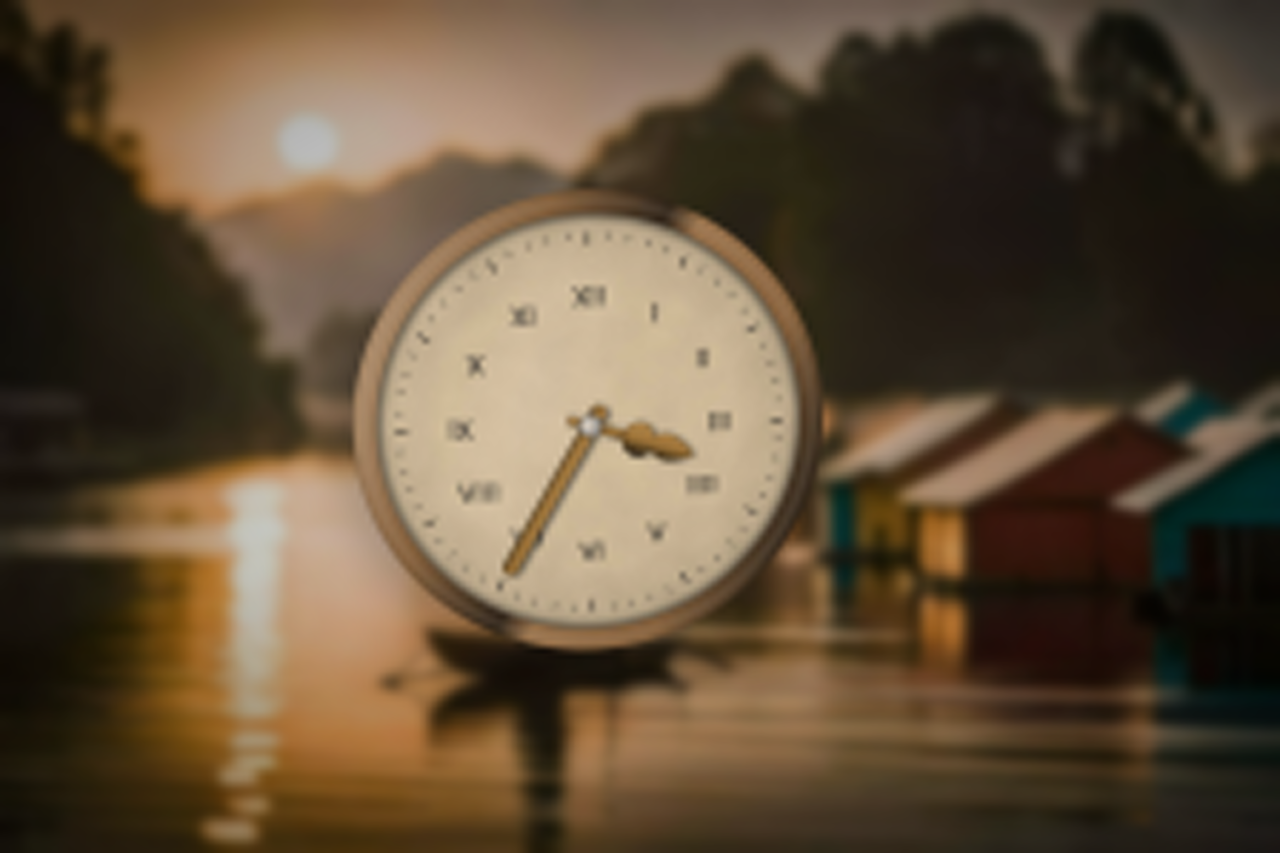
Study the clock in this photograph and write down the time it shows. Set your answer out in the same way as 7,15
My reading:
3,35
